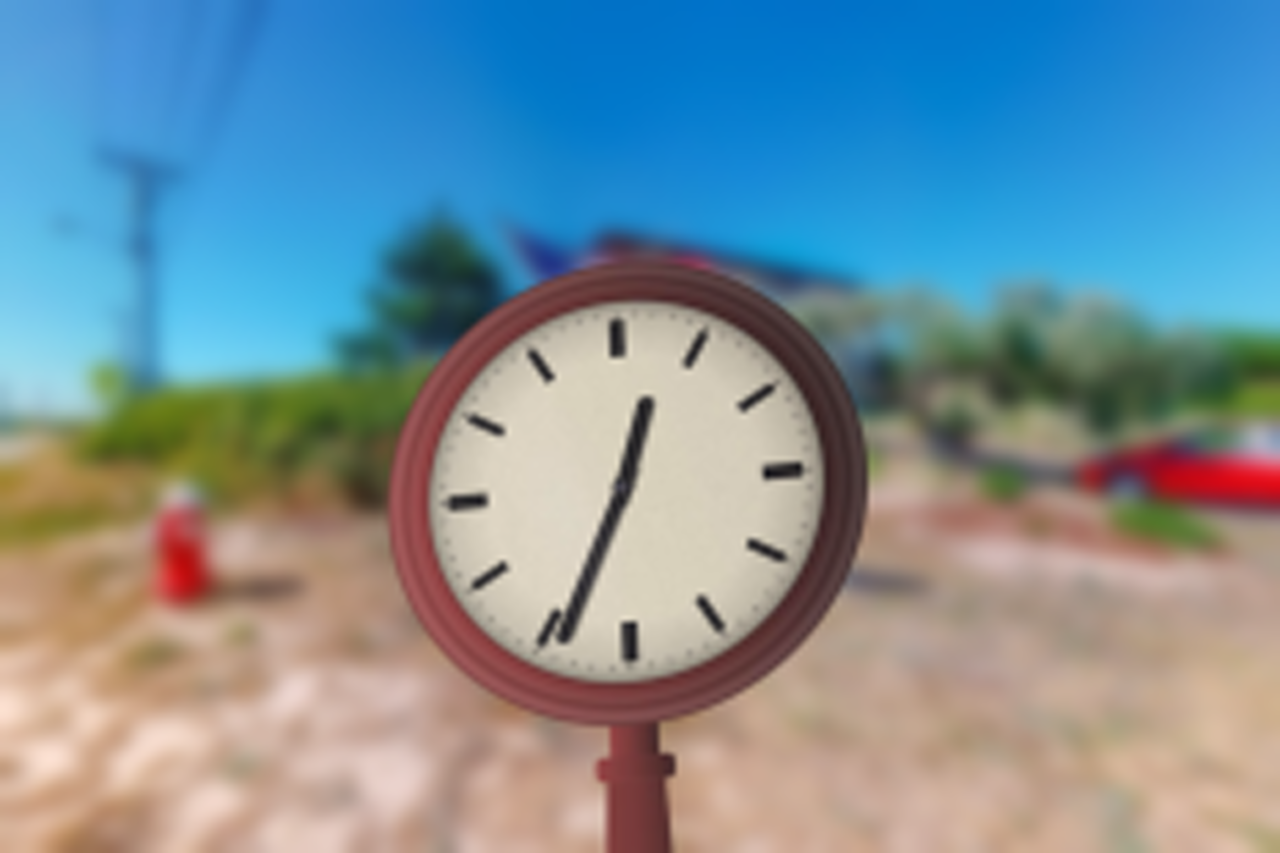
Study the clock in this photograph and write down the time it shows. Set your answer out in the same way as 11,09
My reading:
12,34
